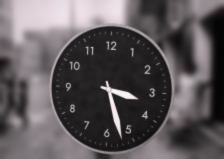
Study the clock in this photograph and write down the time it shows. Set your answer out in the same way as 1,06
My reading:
3,27
